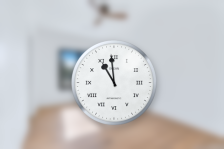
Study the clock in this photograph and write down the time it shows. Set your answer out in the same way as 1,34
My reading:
10,59
